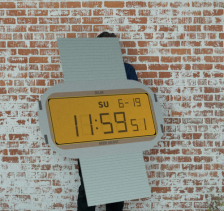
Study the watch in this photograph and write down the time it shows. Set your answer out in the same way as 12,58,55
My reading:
11,59,51
